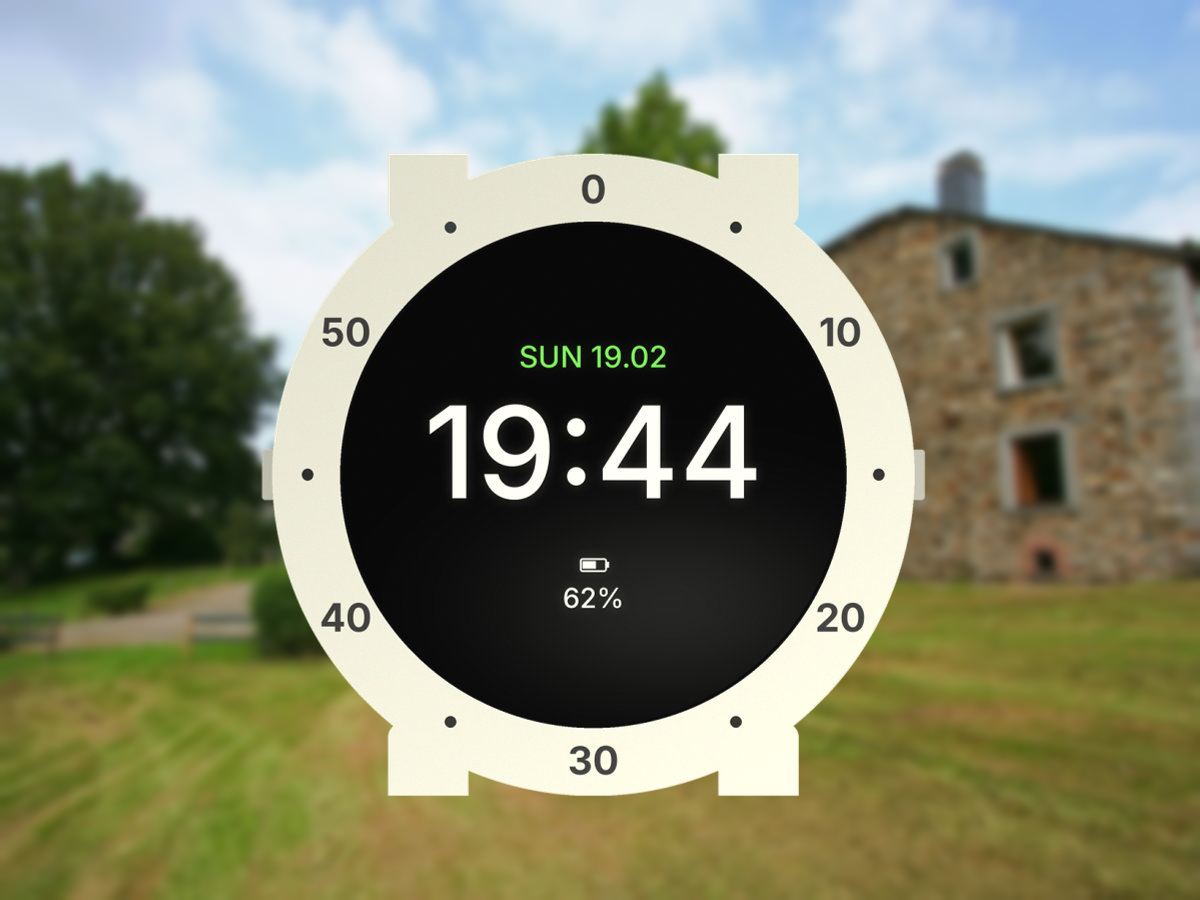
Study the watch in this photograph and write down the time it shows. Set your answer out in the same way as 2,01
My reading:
19,44
